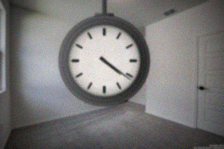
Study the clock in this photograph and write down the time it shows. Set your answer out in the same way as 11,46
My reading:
4,21
